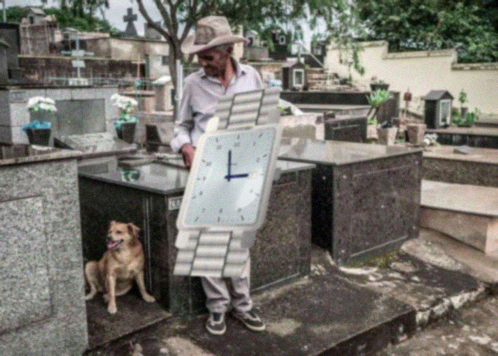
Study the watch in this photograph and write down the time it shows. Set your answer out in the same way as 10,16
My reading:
2,58
